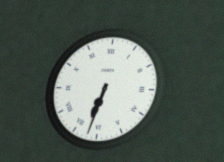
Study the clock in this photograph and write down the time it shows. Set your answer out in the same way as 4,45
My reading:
6,32
